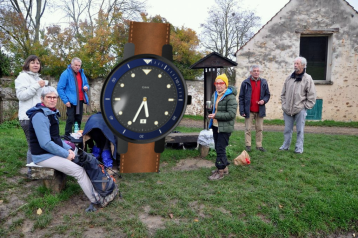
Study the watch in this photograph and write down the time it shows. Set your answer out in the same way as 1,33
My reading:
5,34
